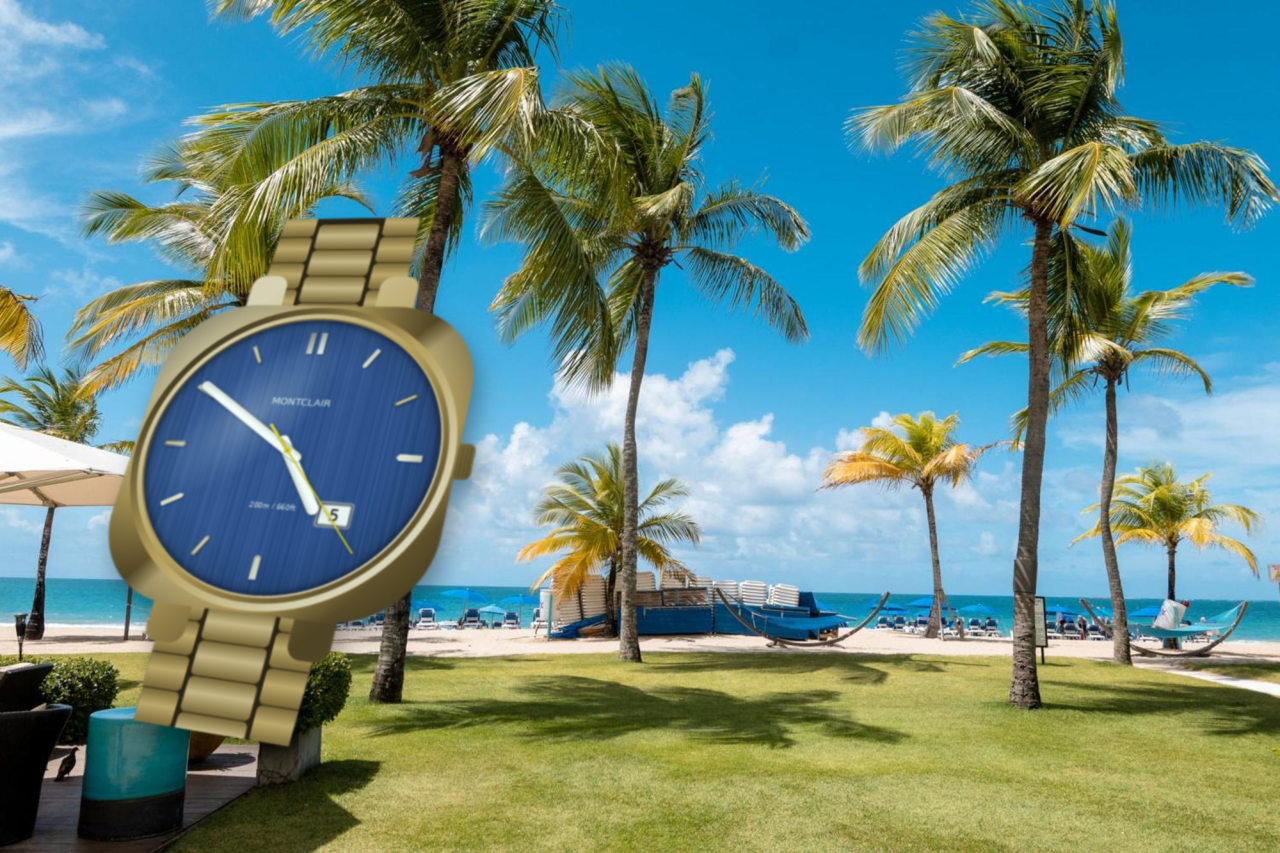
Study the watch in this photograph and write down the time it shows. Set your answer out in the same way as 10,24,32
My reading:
4,50,23
